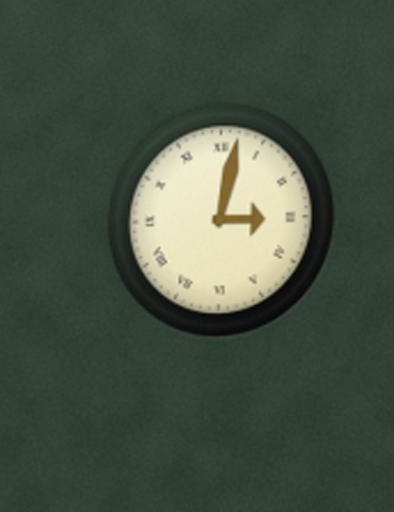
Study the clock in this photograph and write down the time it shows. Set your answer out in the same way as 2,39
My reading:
3,02
